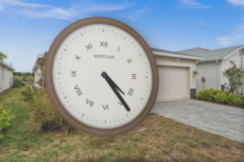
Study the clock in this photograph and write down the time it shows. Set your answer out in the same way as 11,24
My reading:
4,24
